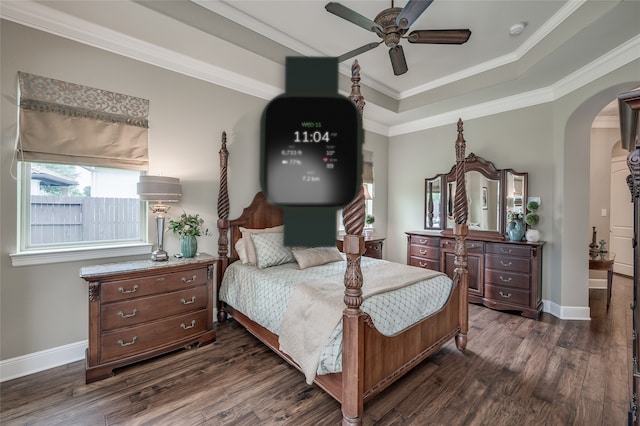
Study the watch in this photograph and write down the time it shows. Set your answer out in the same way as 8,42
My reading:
11,04
